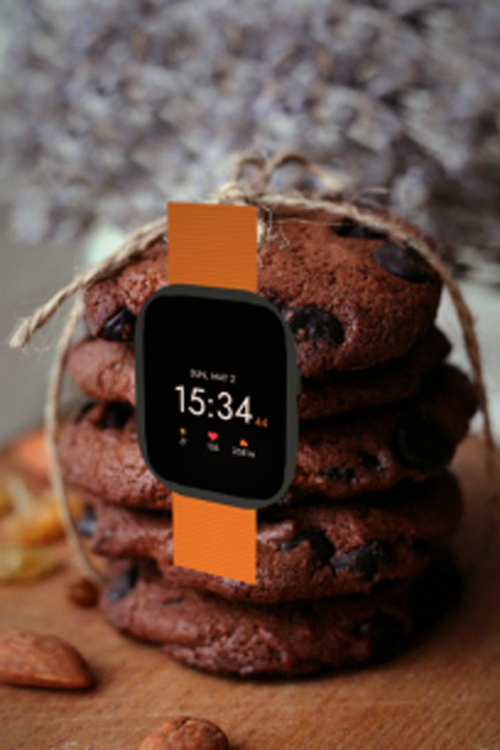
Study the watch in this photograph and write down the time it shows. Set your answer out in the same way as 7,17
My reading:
15,34
